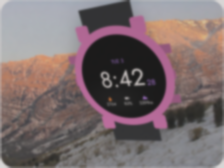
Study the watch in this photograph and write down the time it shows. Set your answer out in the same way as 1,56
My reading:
8,42
